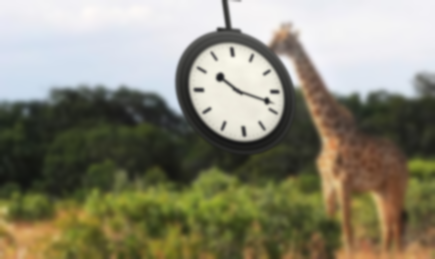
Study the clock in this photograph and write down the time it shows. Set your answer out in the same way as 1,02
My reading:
10,18
